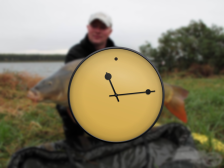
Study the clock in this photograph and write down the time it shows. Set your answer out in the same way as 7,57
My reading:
11,14
